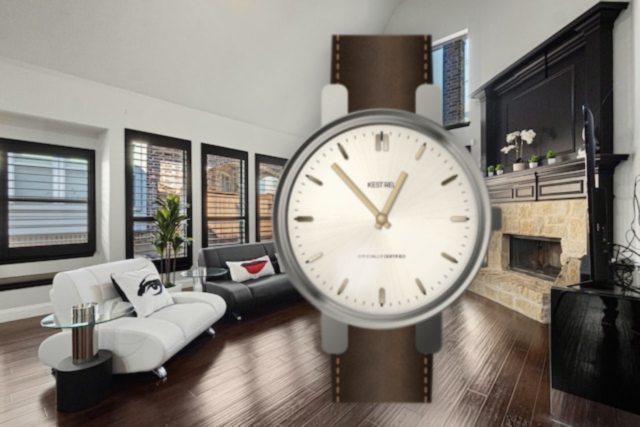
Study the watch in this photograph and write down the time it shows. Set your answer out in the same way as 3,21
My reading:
12,53
